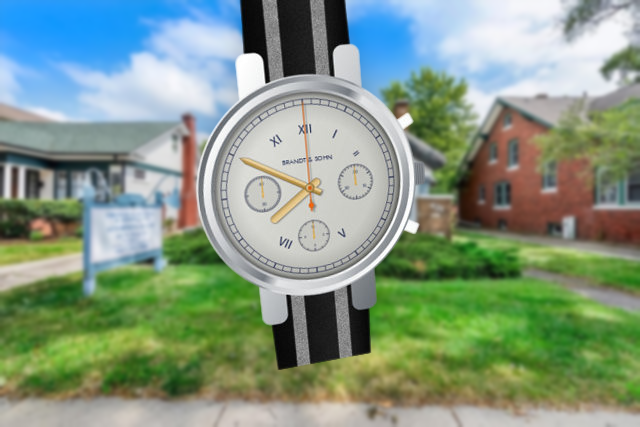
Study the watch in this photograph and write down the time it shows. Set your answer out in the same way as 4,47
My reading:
7,50
